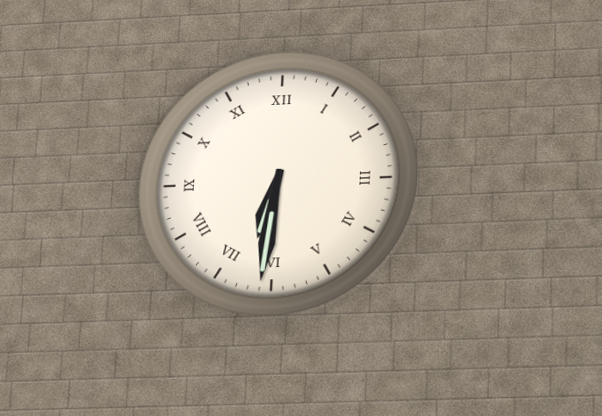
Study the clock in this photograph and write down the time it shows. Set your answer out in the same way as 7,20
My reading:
6,31
